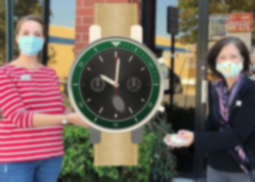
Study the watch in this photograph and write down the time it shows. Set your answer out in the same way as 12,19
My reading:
10,01
